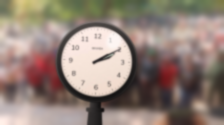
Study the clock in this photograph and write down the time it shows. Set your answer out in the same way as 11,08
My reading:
2,10
